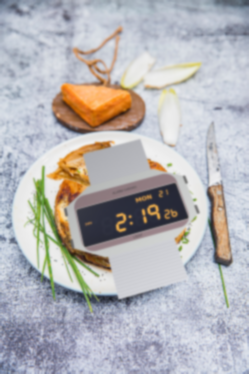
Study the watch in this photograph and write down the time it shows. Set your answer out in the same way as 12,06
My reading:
2,19
